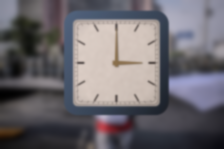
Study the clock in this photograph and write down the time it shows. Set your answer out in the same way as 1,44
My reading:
3,00
